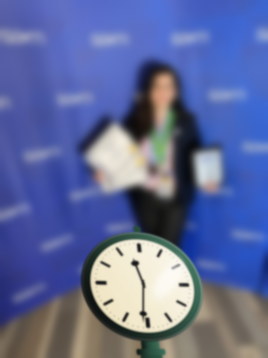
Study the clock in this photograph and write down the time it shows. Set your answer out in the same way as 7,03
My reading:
11,31
